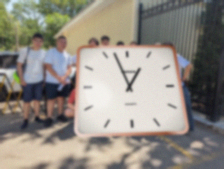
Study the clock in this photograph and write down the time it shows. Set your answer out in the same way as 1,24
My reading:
12,57
